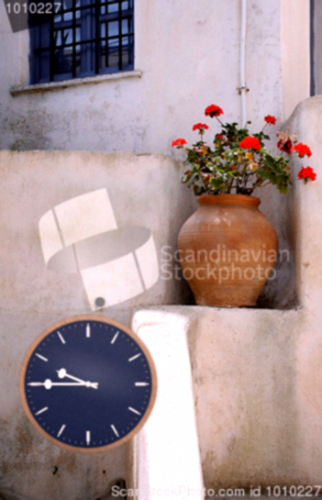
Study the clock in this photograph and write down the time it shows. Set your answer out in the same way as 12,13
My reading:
9,45
